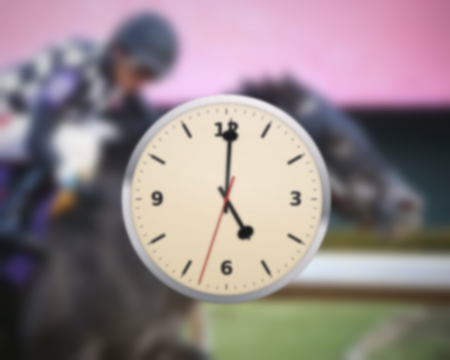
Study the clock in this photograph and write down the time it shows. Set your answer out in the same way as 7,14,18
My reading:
5,00,33
